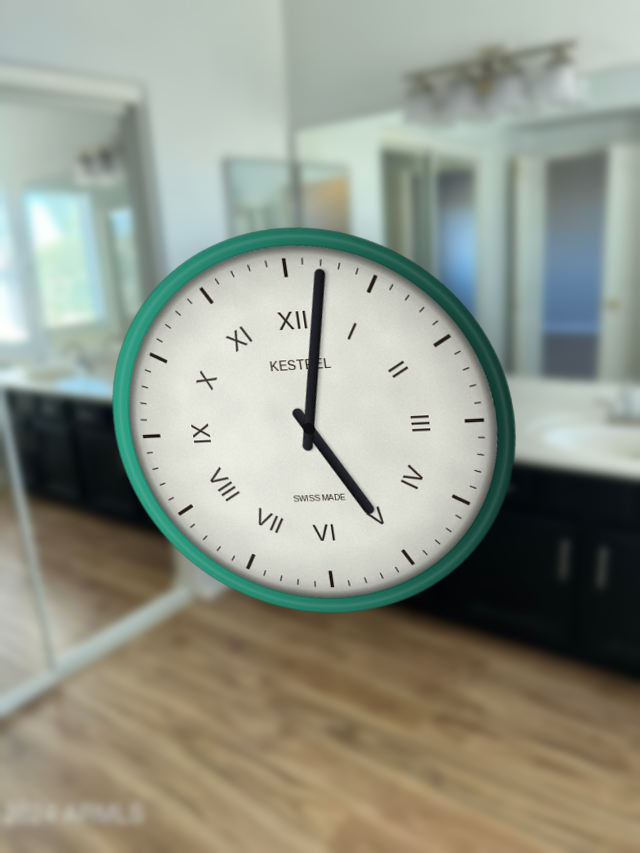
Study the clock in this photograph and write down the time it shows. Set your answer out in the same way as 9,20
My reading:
5,02
